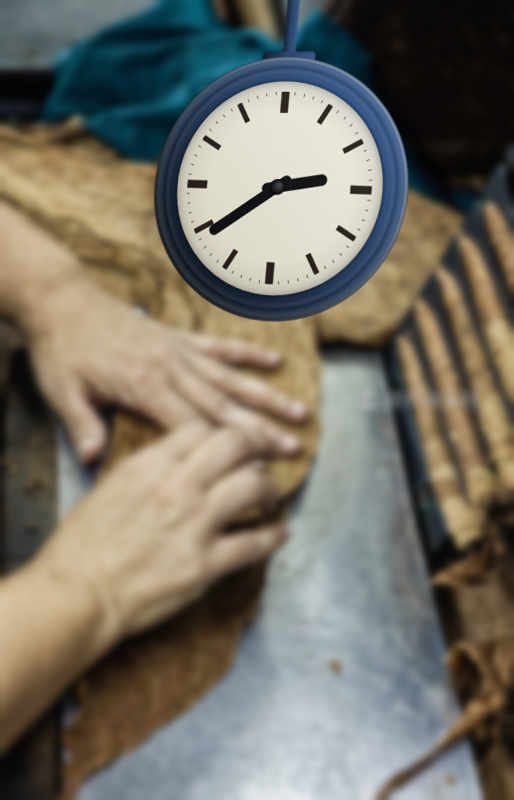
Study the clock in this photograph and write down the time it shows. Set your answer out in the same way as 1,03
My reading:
2,39
